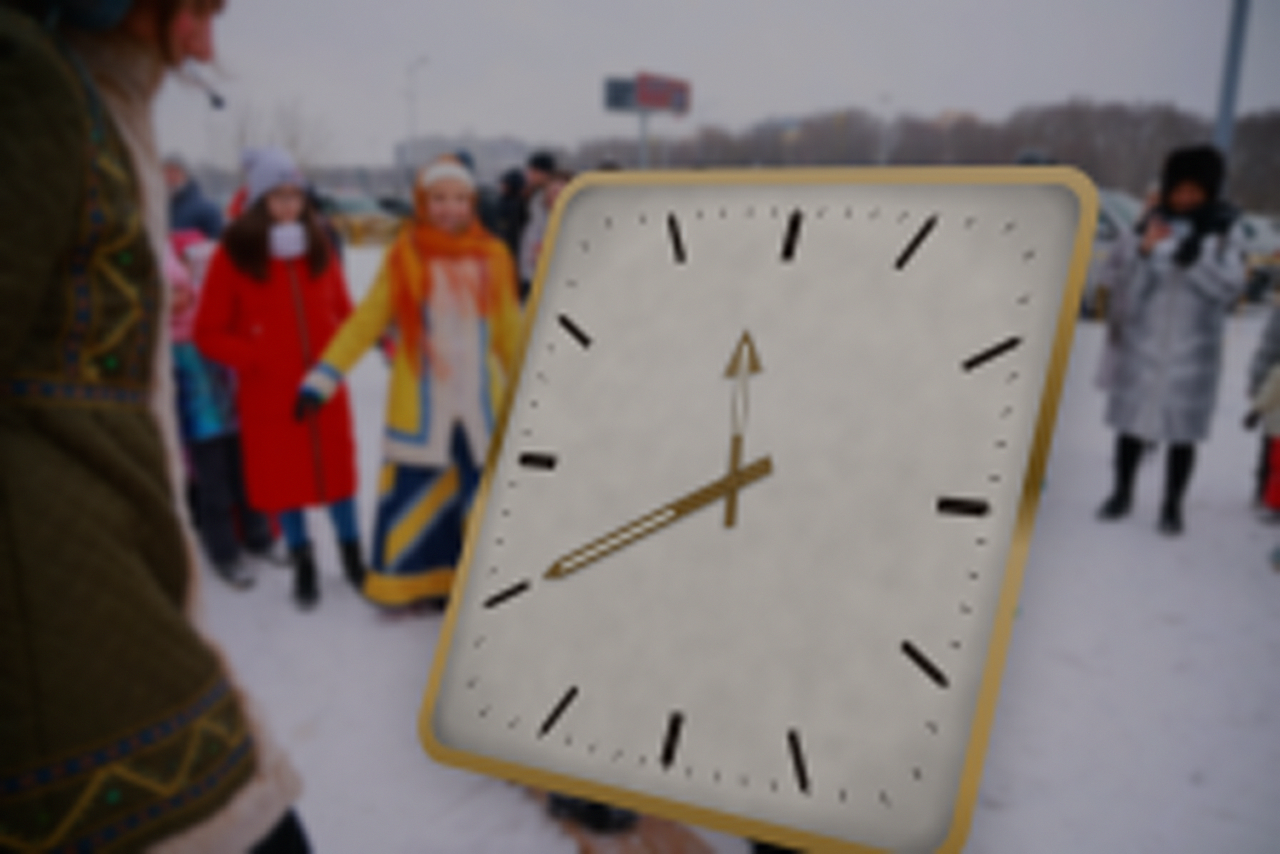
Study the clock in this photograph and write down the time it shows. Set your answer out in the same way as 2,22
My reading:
11,40
